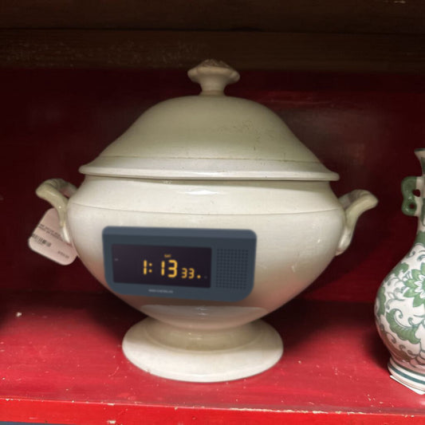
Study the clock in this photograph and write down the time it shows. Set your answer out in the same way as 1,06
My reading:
1,13
